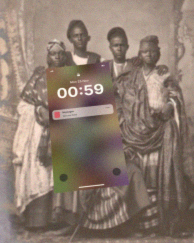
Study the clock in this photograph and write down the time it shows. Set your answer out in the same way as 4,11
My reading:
0,59
